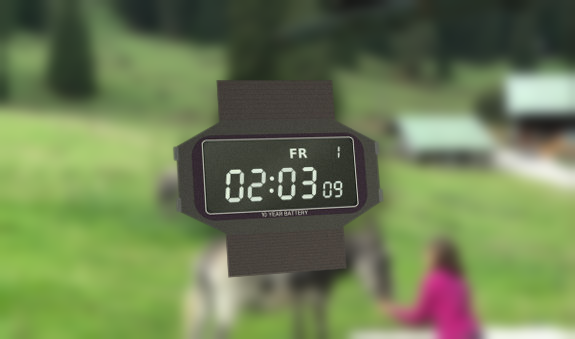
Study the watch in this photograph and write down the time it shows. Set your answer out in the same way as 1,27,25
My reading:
2,03,09
